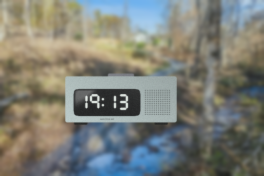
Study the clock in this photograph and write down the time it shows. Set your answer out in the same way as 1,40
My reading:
19,13
